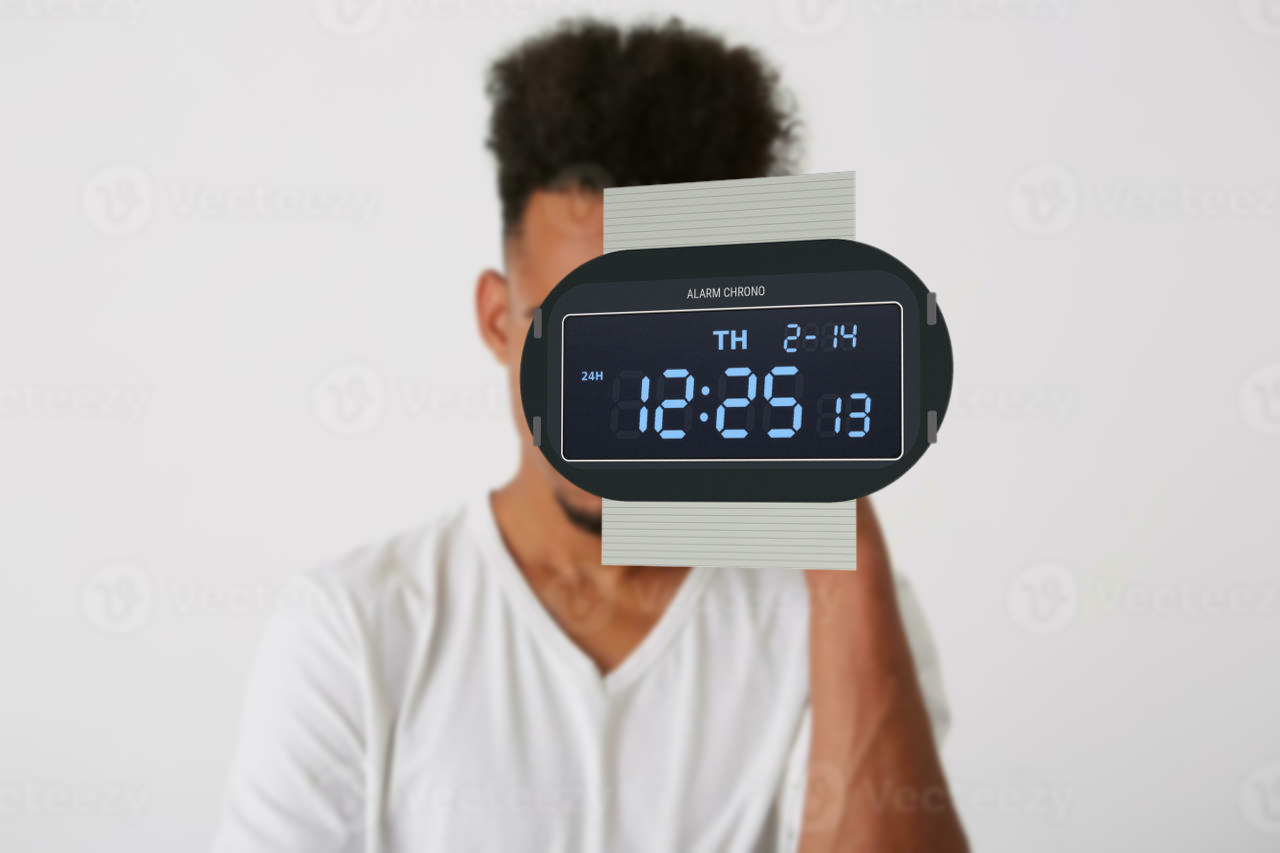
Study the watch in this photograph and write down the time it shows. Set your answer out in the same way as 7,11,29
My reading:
12,25,13
